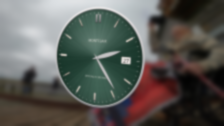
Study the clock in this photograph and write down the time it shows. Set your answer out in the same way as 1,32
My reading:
2,24
